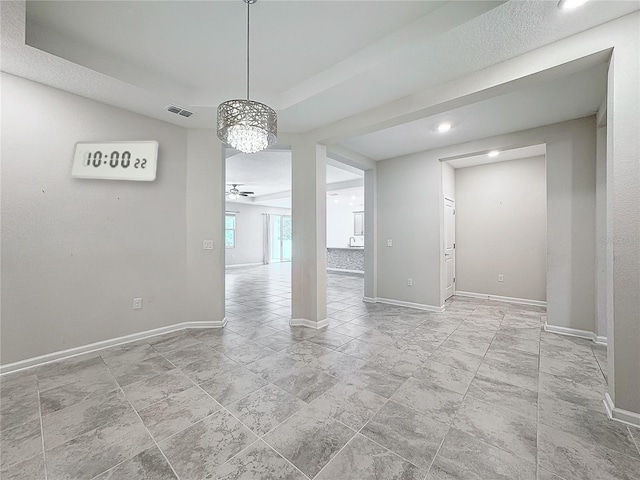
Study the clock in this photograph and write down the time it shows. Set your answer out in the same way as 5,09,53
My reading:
10,00,22
